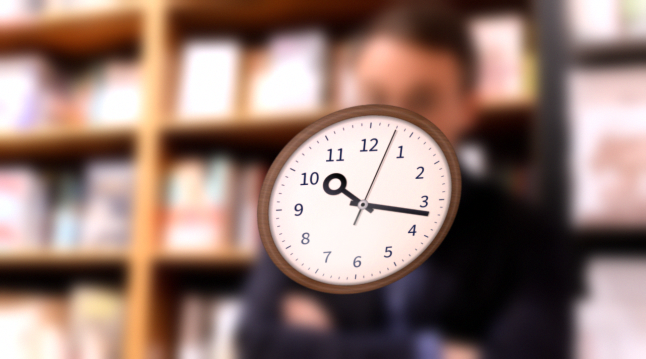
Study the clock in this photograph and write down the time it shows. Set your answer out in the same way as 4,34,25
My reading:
10,17,03
